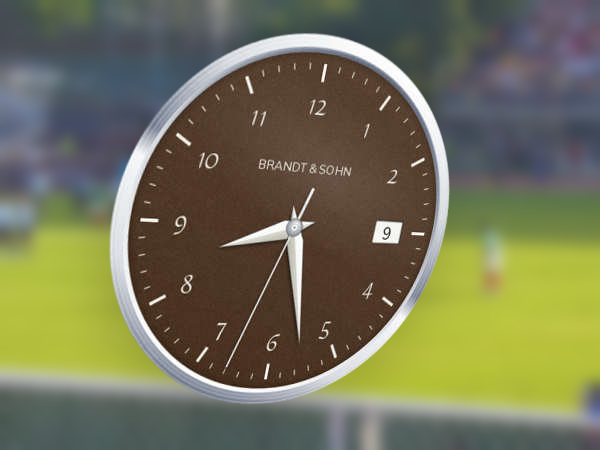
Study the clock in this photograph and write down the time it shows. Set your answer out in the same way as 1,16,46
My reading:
8,27,33
